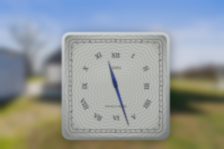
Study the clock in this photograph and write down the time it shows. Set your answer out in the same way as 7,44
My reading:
11,27
